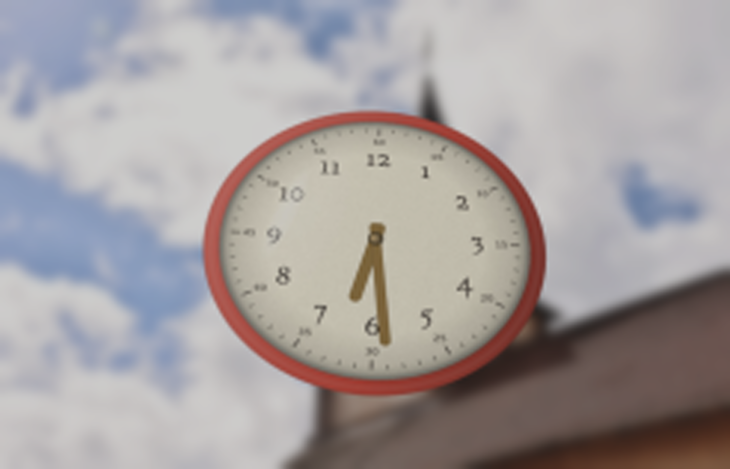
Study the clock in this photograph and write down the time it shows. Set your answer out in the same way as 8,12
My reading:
6,29
